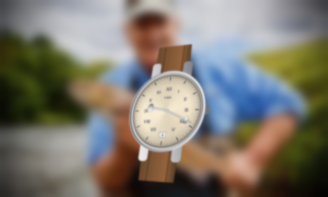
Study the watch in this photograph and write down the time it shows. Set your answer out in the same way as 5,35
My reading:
9,19
